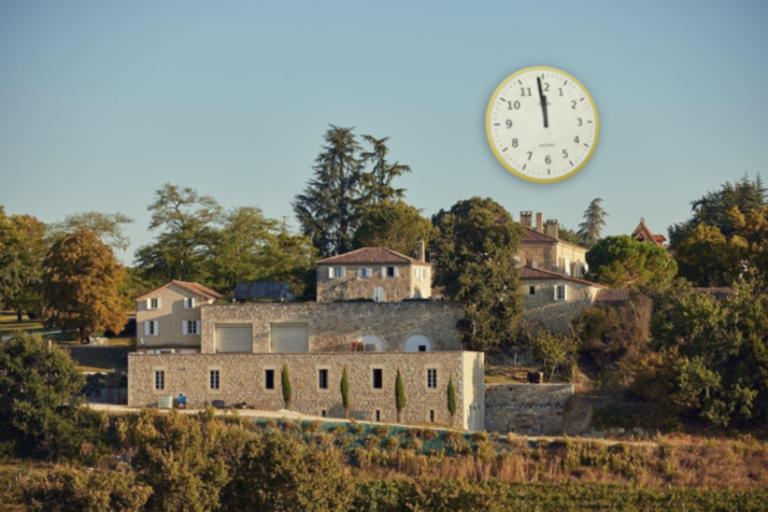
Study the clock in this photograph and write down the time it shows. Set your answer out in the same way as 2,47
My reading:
11,59
